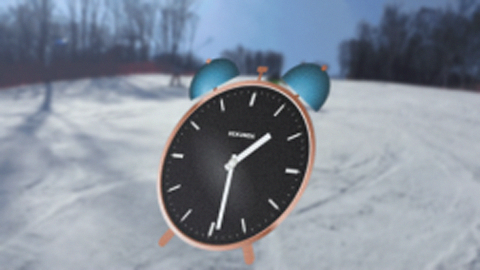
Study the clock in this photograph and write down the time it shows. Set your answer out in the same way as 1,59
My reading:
1,29
